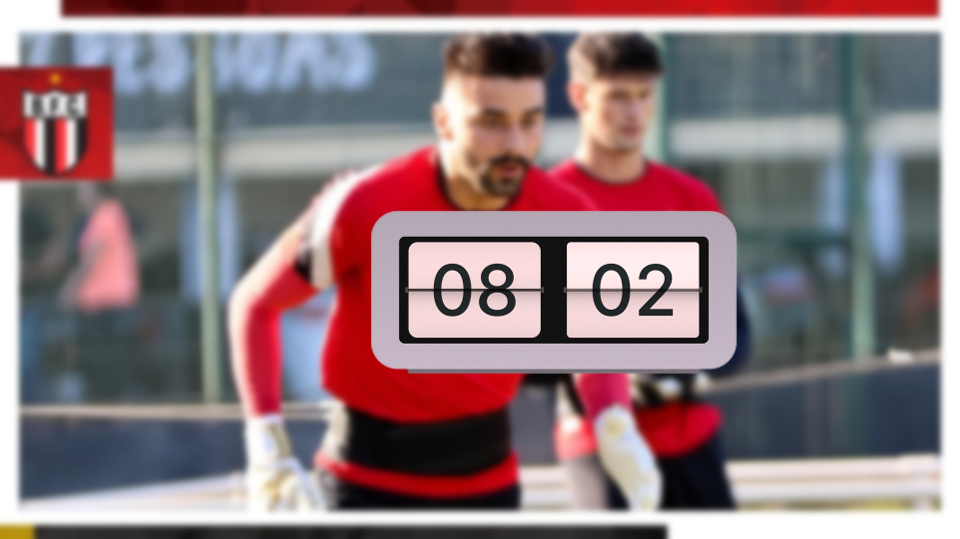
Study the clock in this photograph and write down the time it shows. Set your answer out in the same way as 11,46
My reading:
8,02
